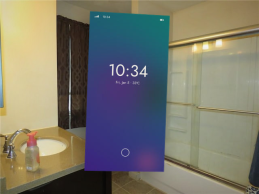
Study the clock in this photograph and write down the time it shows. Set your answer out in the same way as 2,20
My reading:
10,34
